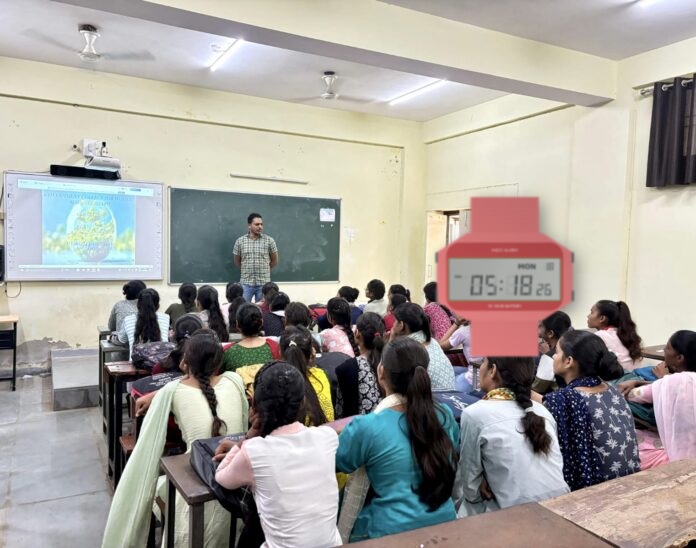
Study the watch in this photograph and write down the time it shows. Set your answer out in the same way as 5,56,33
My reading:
5,18,26
